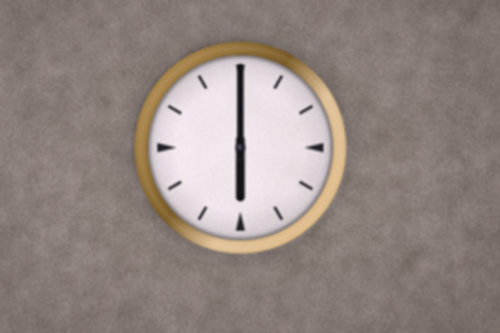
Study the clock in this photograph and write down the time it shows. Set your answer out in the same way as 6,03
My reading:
6,00
